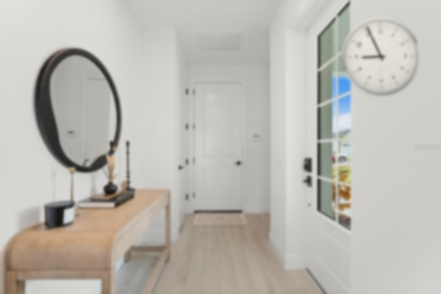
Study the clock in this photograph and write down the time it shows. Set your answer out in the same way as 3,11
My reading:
8,56
